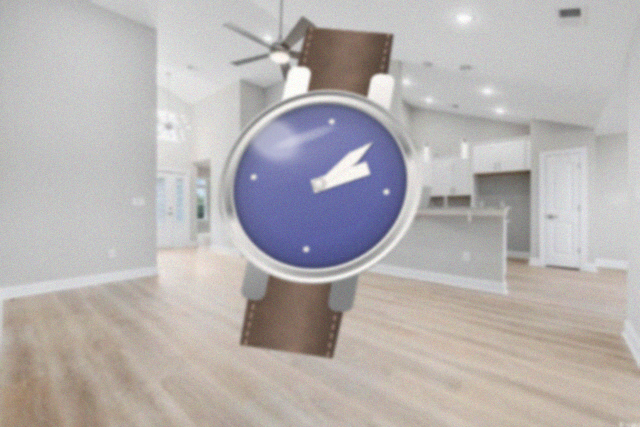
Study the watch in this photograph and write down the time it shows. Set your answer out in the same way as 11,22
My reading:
2,07
